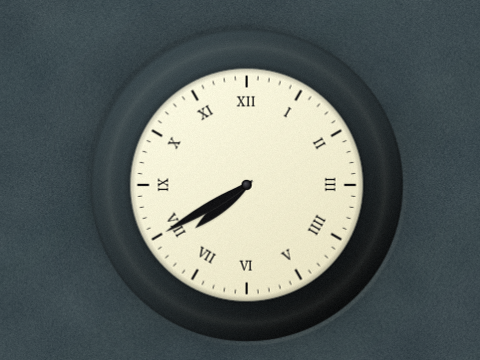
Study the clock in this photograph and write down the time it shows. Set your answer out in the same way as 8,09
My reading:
7,40
